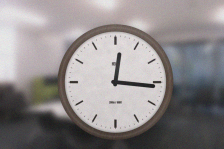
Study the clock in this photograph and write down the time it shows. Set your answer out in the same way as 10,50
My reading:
12,16
